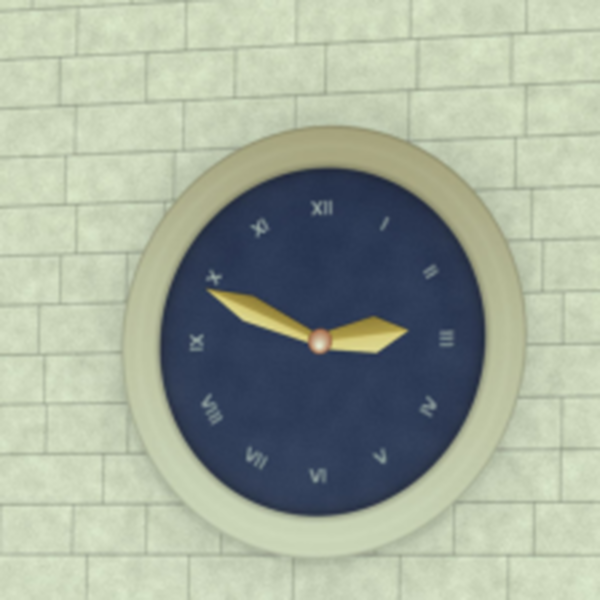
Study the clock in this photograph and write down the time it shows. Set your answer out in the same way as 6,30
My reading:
2,49
